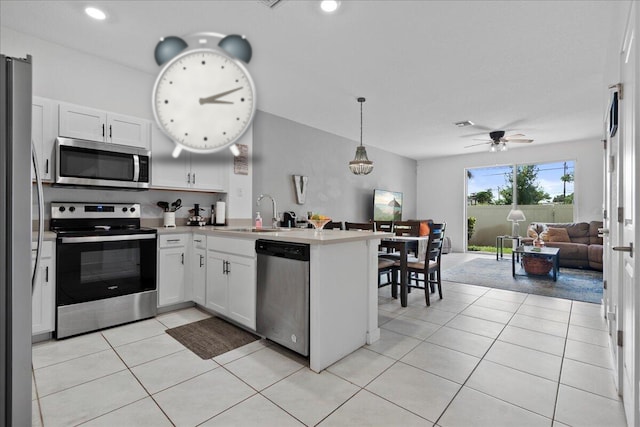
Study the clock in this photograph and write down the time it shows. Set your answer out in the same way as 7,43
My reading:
3,12
